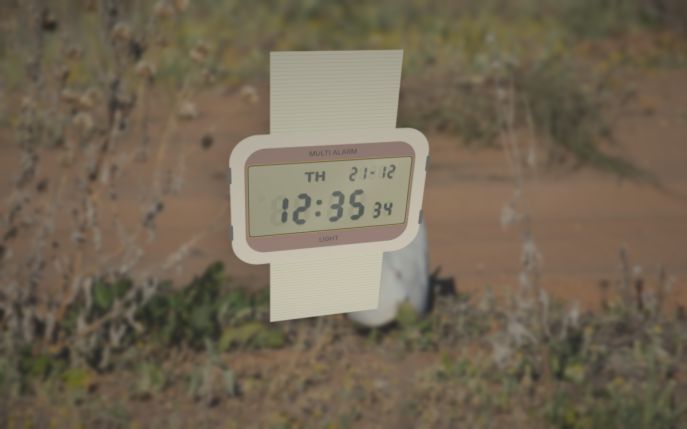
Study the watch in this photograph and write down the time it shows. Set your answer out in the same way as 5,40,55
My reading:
12,35,34
